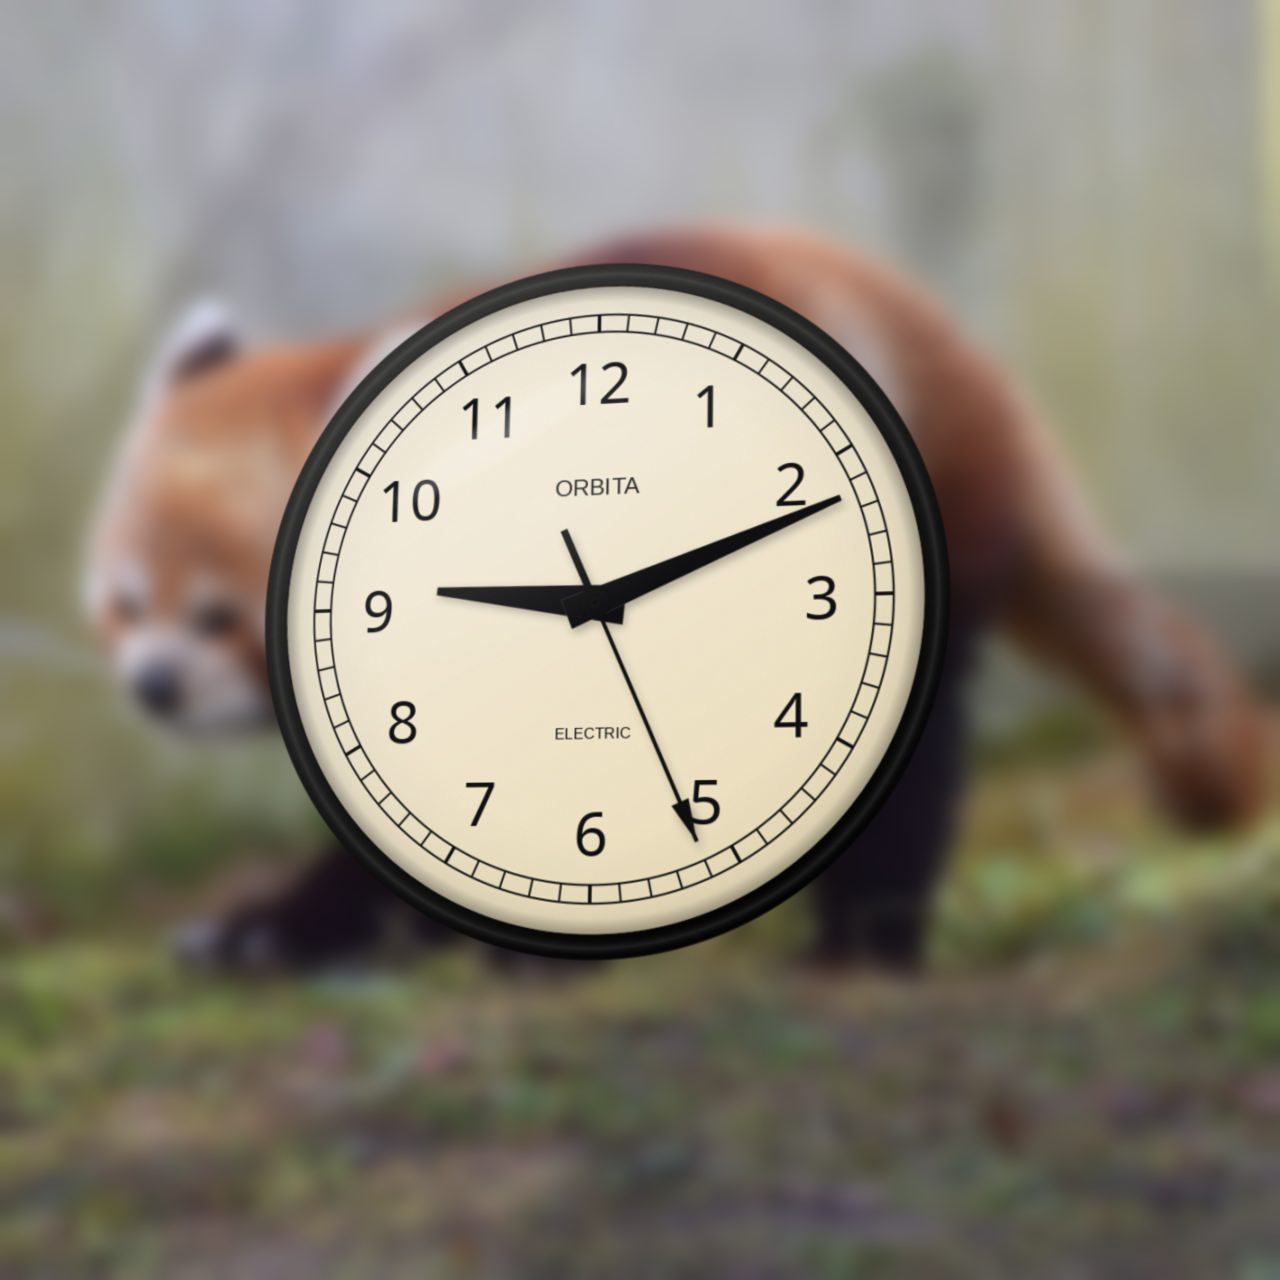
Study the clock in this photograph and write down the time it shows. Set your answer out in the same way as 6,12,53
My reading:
9,11,26
